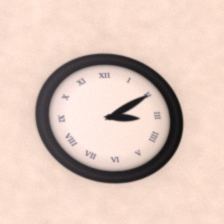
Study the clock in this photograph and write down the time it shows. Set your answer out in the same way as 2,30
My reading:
3,10
